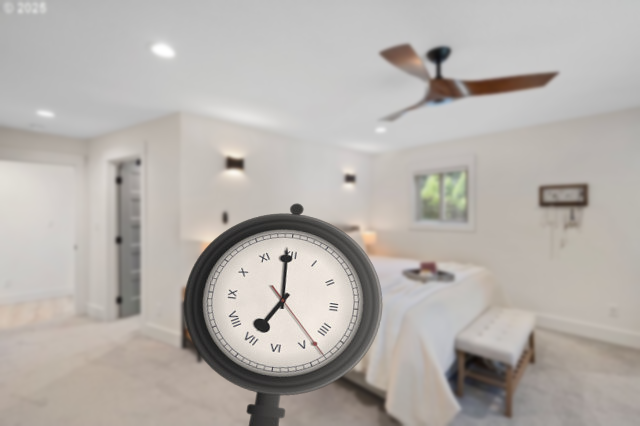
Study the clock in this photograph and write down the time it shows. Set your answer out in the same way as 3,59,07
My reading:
6,59,23
